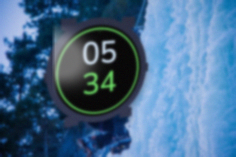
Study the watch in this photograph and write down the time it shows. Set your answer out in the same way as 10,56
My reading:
5,34
